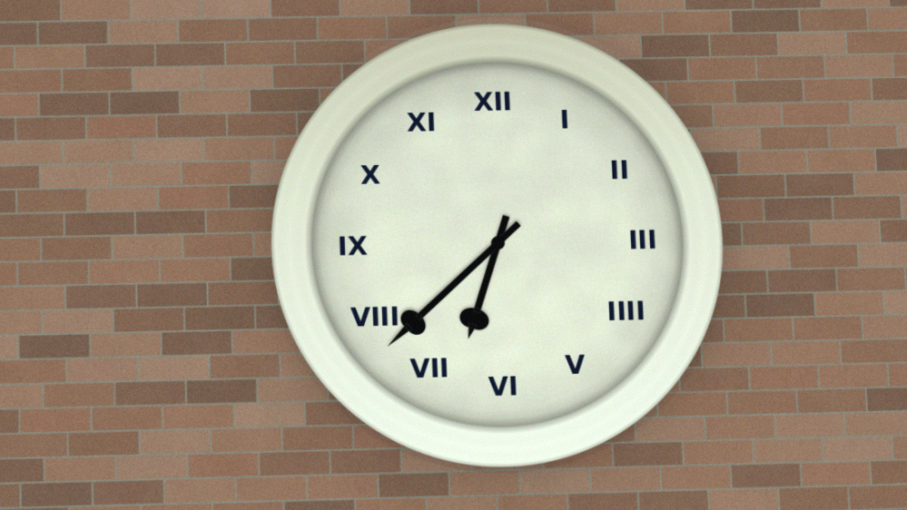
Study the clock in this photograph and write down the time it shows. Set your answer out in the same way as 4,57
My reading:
6,38
